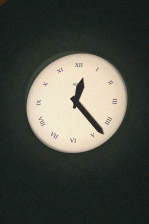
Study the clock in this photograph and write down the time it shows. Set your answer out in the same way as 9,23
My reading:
12,23
